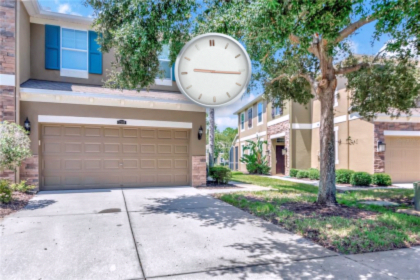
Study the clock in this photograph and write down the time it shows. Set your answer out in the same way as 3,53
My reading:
9,16
